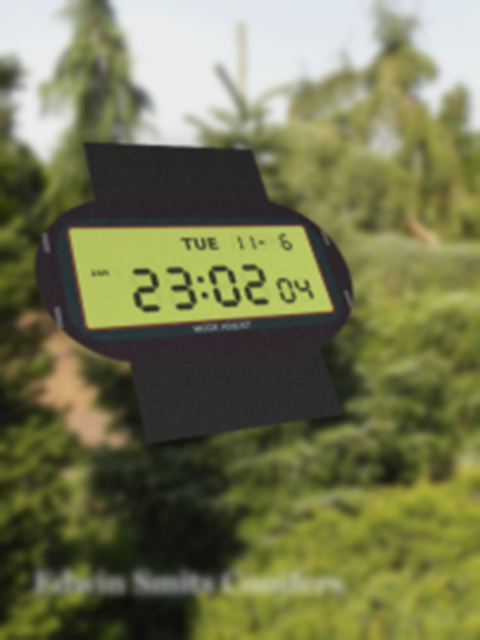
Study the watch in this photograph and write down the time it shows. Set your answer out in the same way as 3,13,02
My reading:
23,02,04
